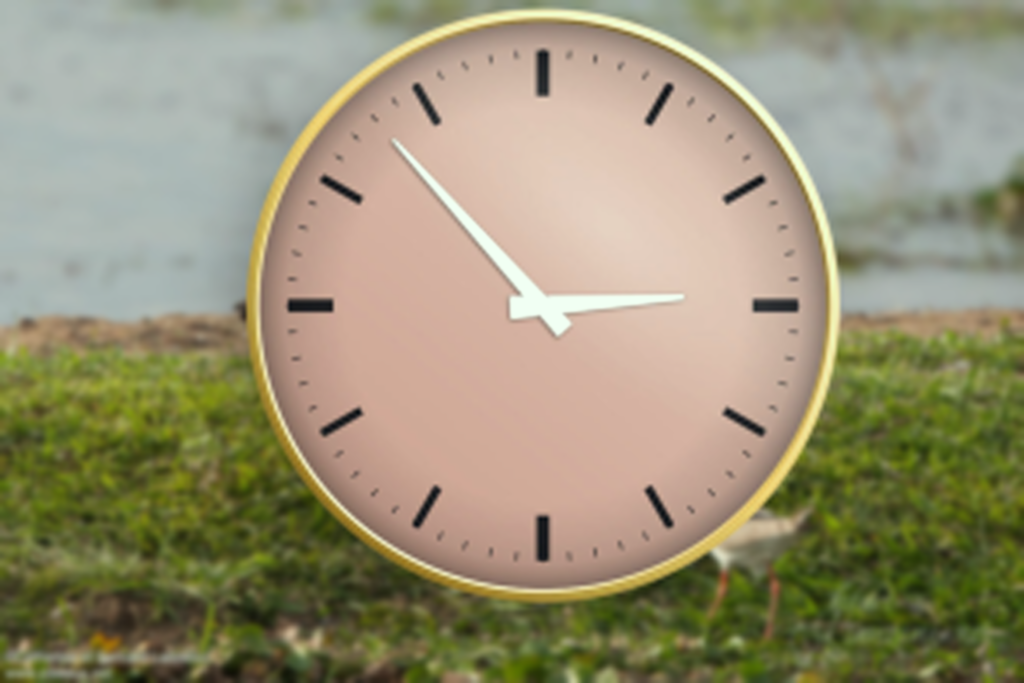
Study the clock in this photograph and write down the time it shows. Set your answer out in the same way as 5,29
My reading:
2,53
